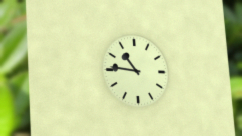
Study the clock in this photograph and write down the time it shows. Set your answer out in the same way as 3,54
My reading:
10,46
